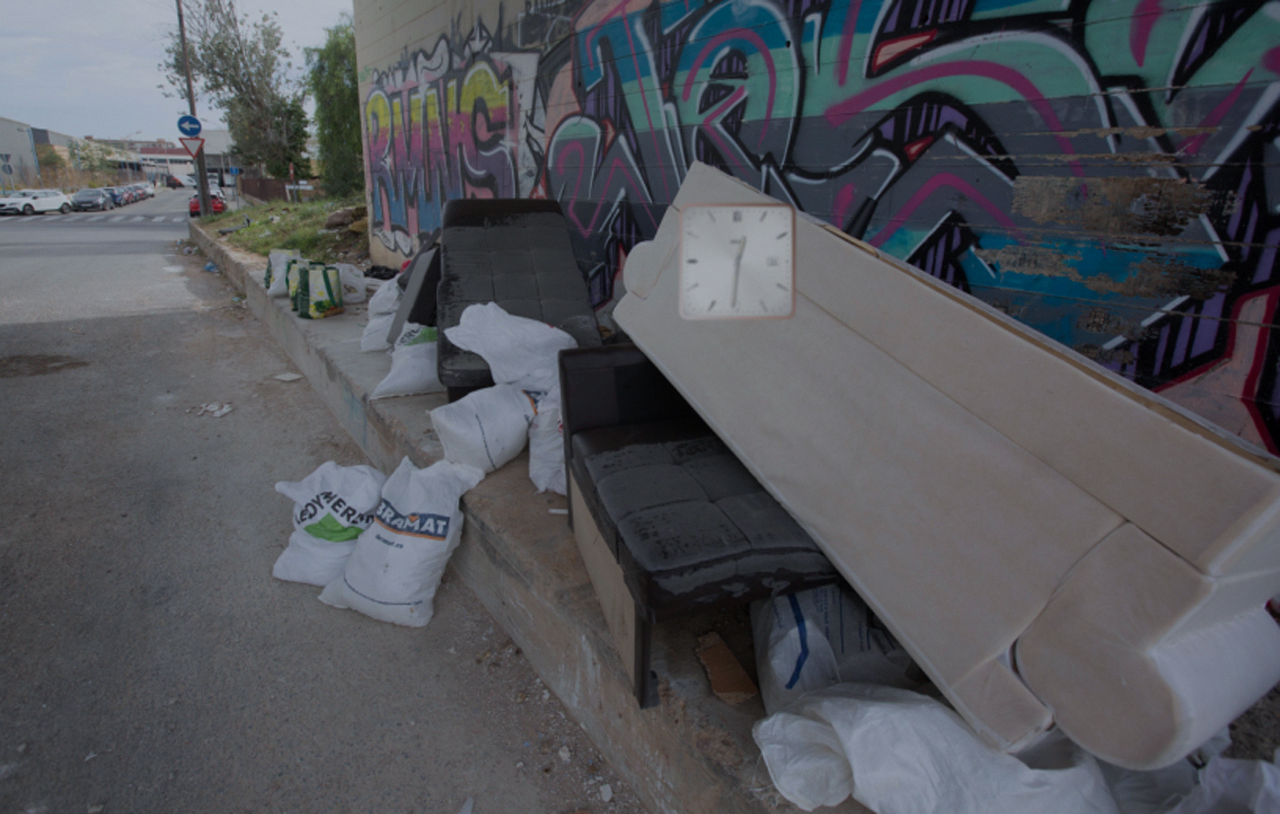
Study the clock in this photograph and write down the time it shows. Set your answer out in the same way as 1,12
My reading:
12,31
